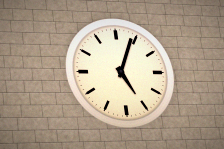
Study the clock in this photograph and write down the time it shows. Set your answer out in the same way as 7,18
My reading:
5,04
